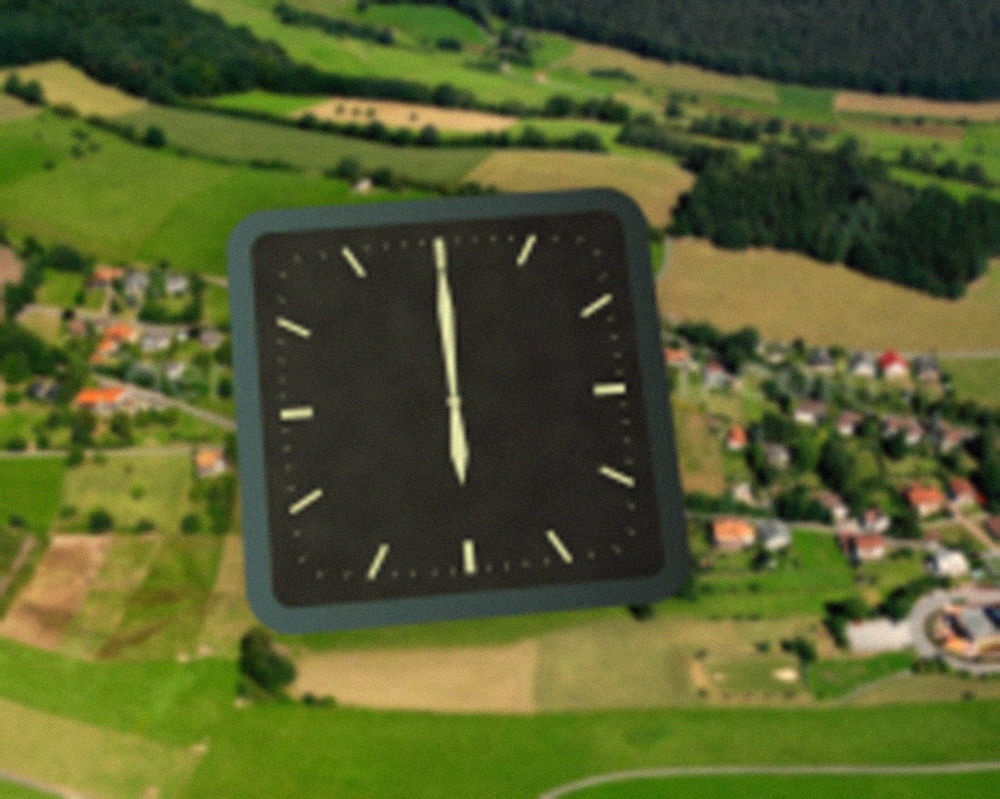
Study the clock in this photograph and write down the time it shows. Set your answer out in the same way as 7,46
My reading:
6,00
